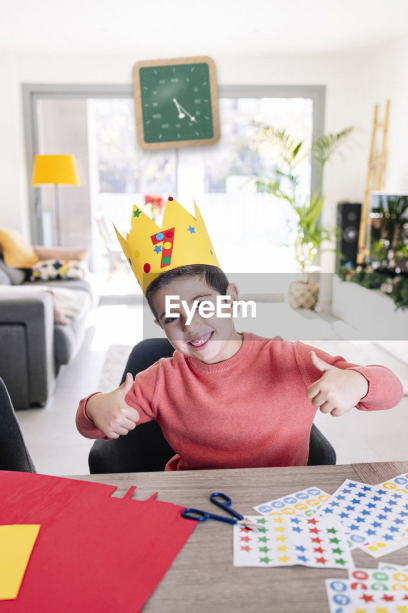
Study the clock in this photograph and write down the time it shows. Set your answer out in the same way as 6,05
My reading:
5,23
